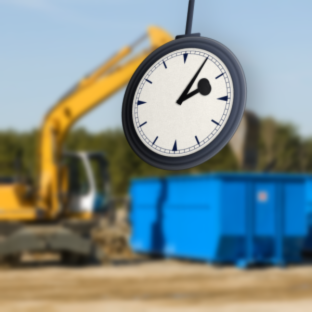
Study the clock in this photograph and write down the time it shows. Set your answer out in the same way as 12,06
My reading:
2,05
